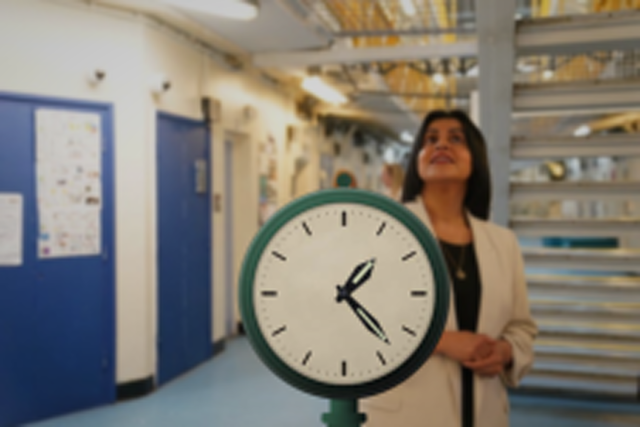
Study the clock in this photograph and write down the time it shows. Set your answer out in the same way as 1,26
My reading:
1,23
